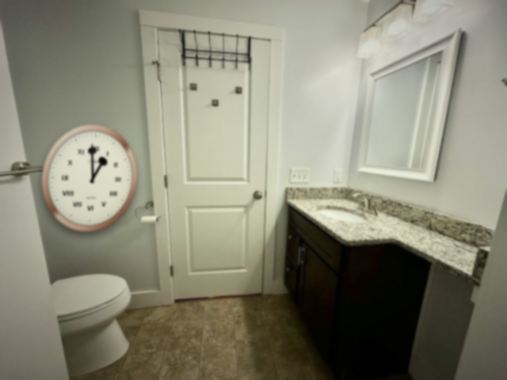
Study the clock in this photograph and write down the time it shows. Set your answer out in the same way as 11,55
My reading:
12,59
